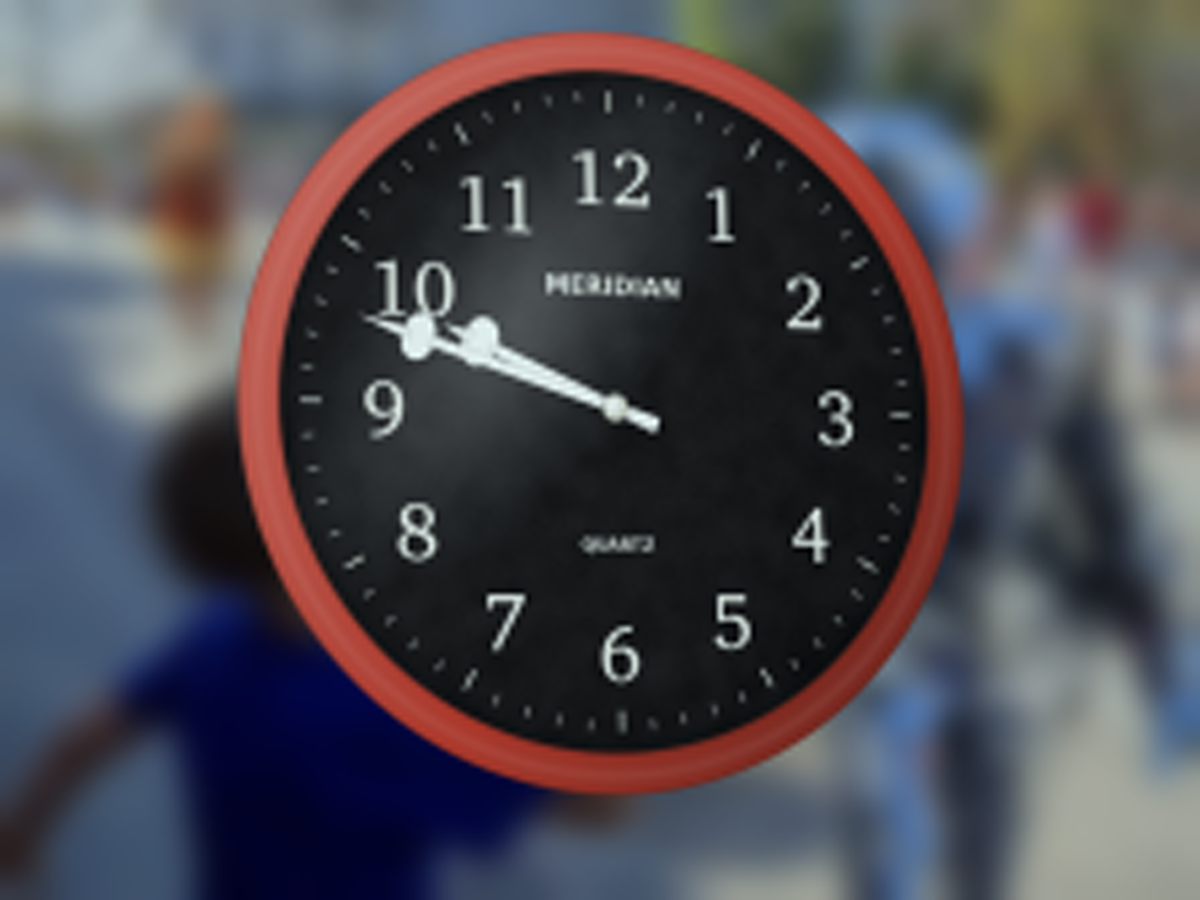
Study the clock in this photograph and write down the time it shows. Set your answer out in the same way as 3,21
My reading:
9,48
